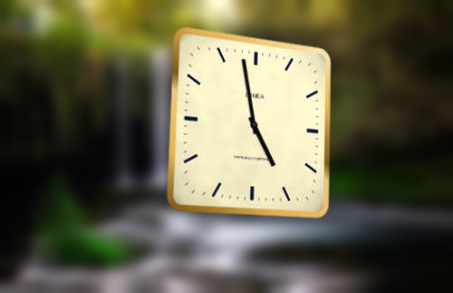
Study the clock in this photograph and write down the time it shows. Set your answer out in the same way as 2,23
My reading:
4,58
